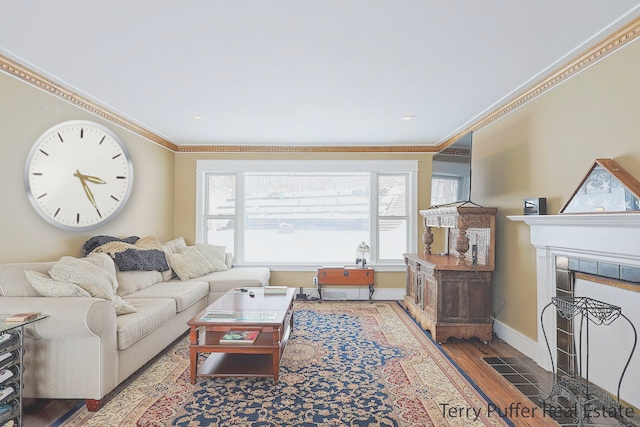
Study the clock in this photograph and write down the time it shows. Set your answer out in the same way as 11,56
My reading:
3,25
